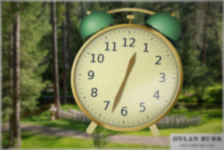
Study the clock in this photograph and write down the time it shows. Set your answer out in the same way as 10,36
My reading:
12,33
